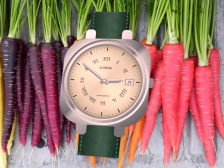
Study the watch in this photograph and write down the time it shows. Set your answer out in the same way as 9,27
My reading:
2,51
